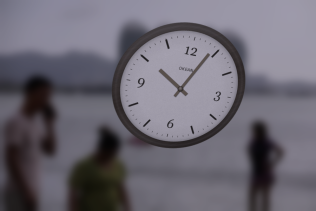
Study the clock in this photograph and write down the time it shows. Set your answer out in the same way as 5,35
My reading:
10,04
